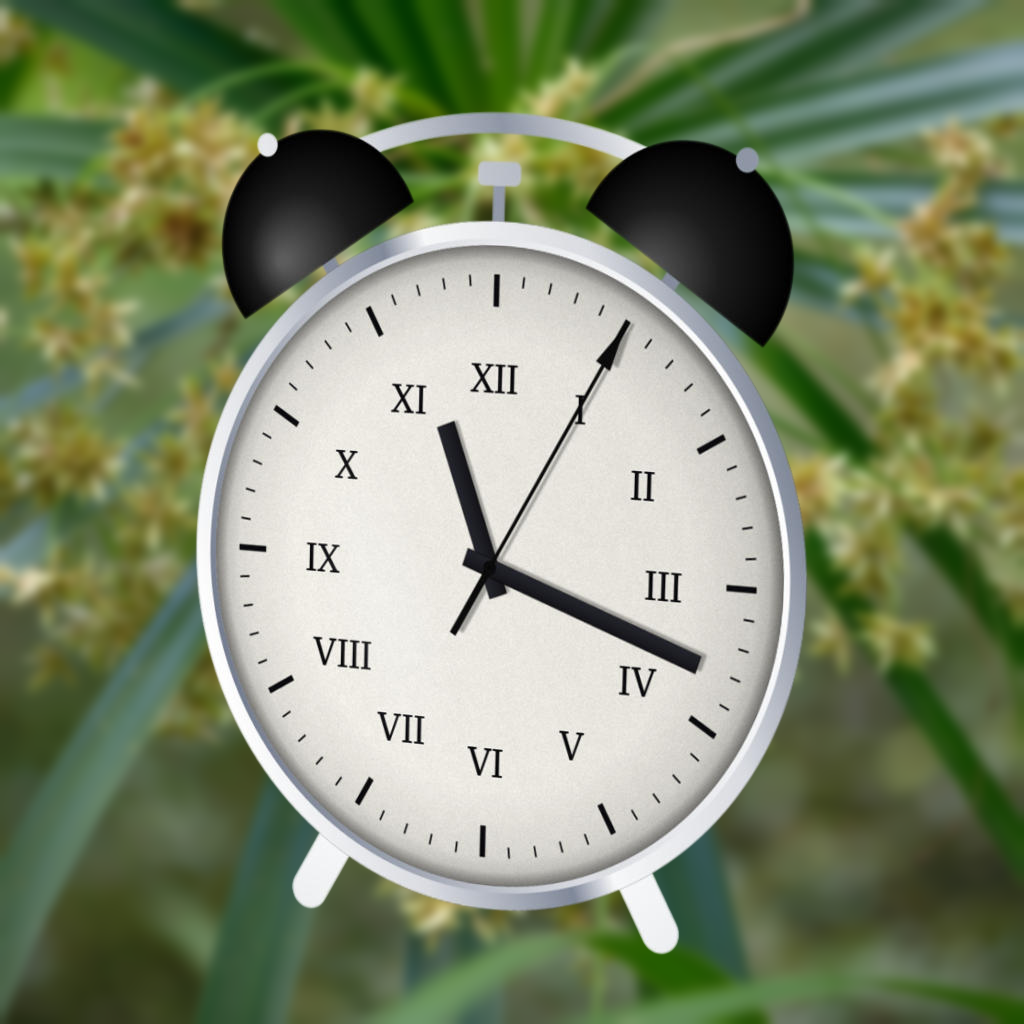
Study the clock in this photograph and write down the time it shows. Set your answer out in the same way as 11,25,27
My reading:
11,18,05
